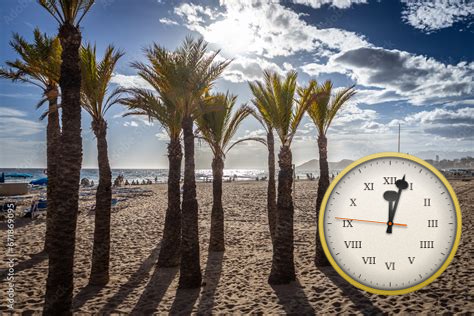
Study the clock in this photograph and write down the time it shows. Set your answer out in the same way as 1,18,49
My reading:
12,02,46
